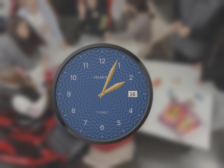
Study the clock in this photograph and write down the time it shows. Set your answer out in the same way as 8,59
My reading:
2,04
